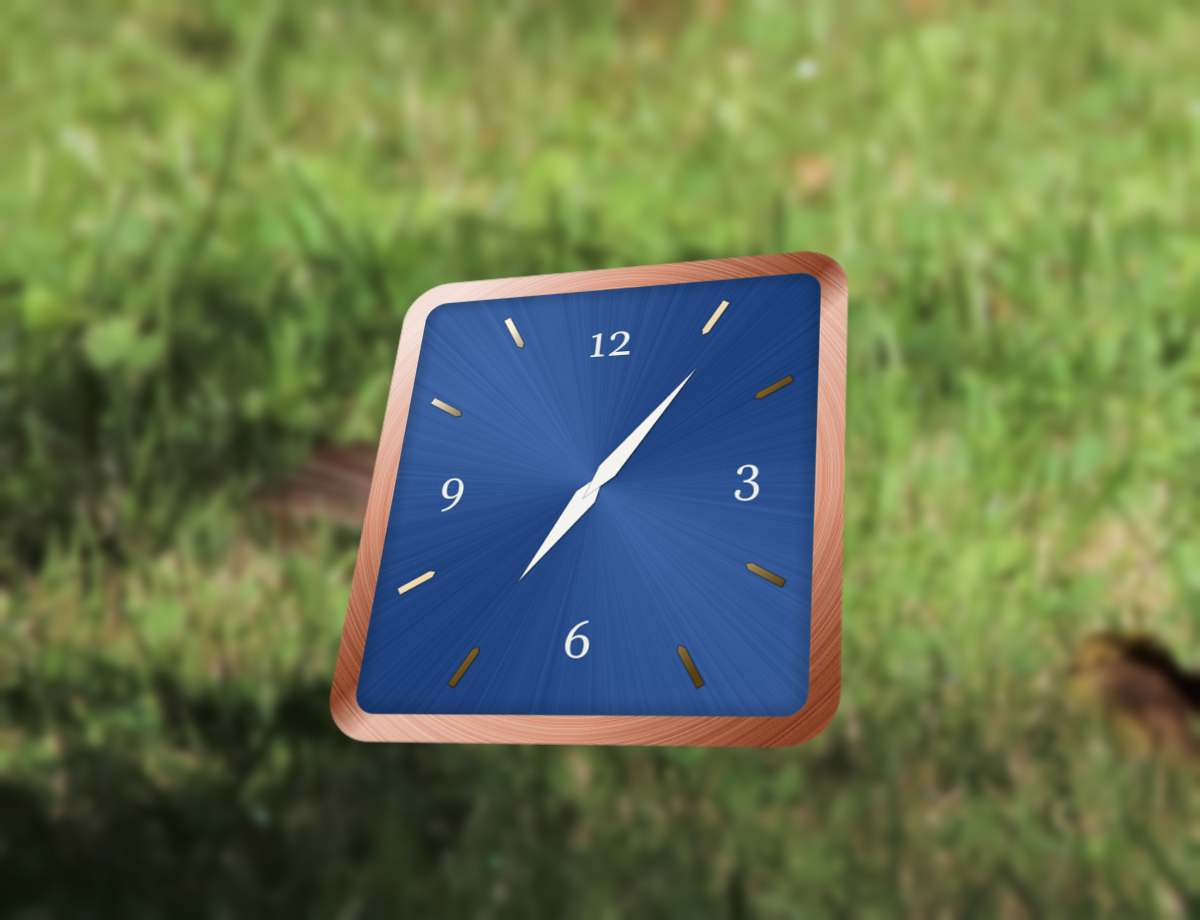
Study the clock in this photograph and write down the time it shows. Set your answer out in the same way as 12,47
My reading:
7,06
